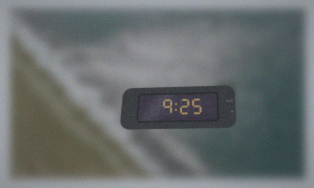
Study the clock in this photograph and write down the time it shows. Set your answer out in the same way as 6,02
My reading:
9,25
